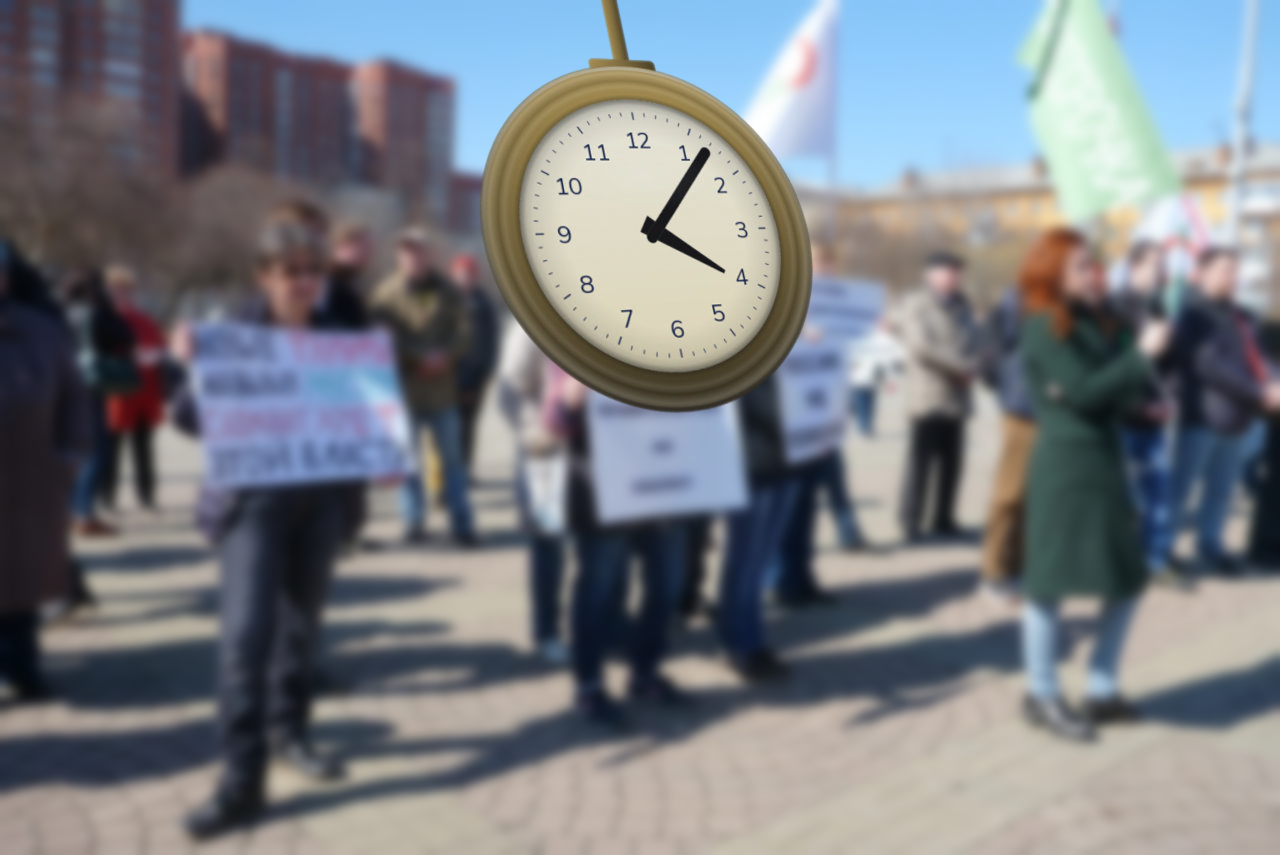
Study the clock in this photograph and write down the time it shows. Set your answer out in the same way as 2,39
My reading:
4,07
